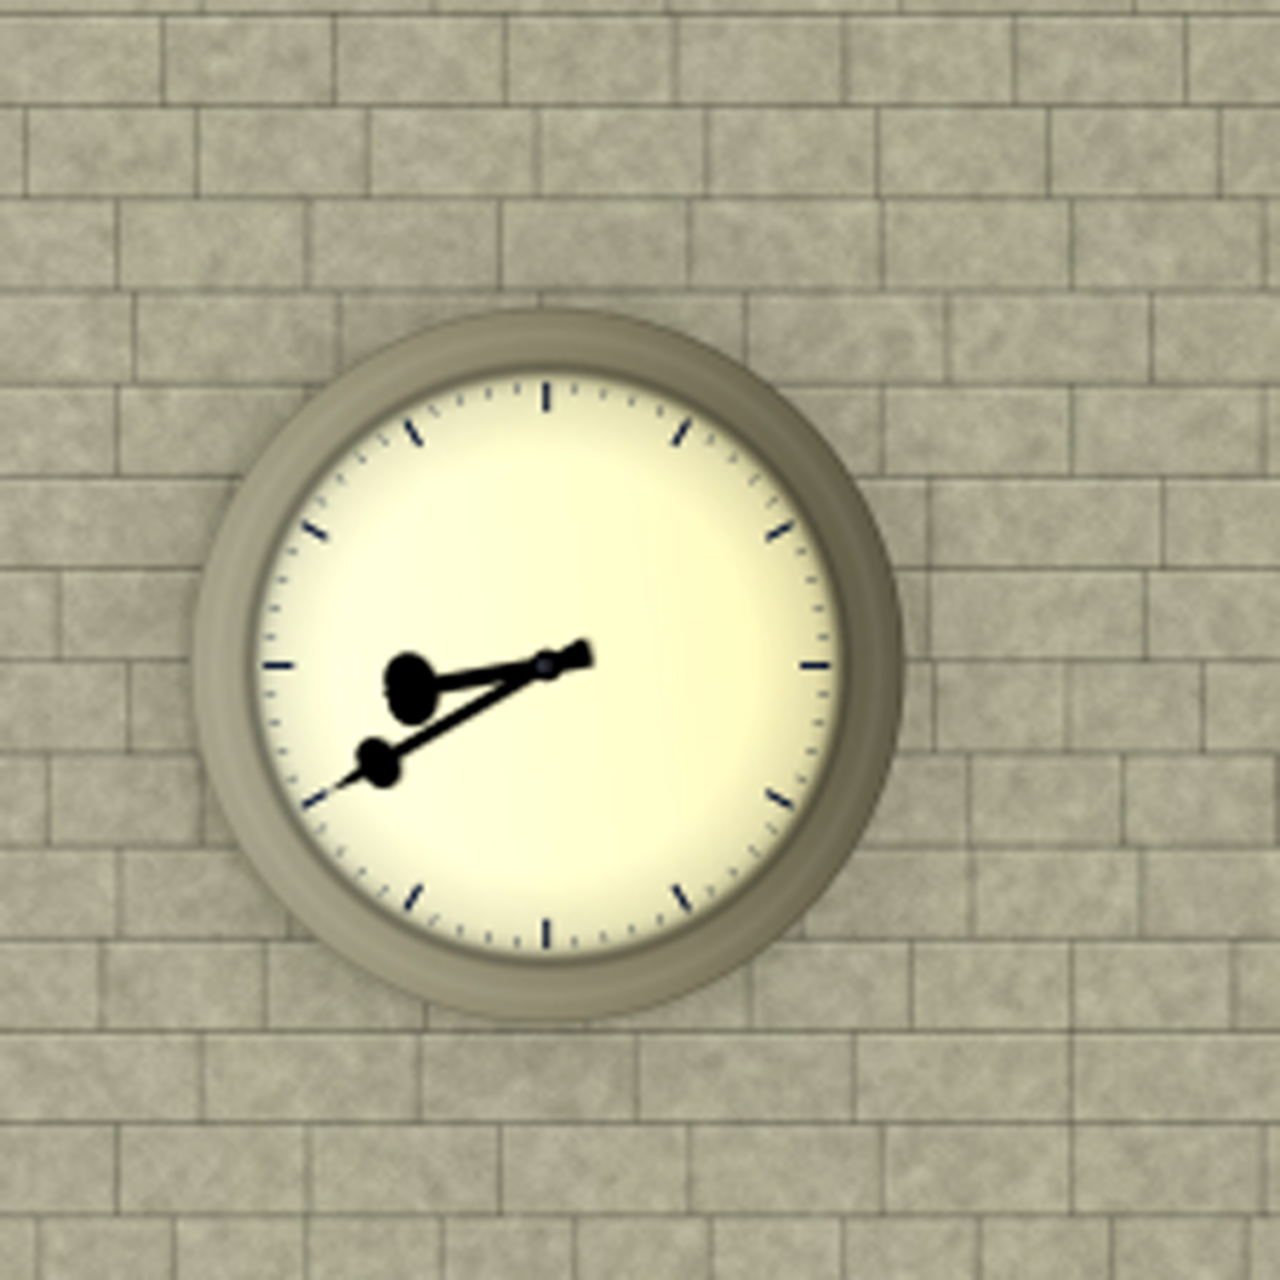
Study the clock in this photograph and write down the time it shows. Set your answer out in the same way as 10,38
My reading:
8,40
